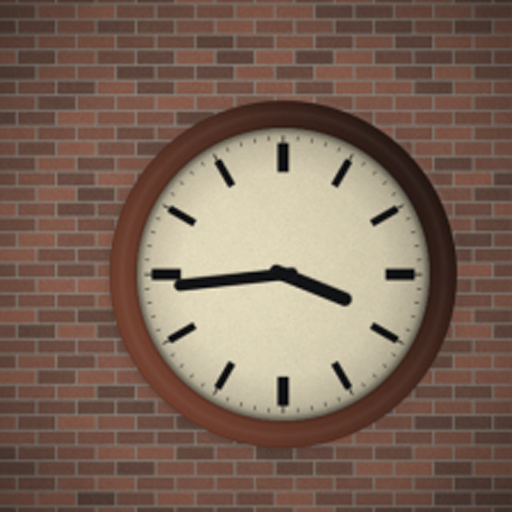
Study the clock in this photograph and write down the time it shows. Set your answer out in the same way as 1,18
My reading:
3,44
